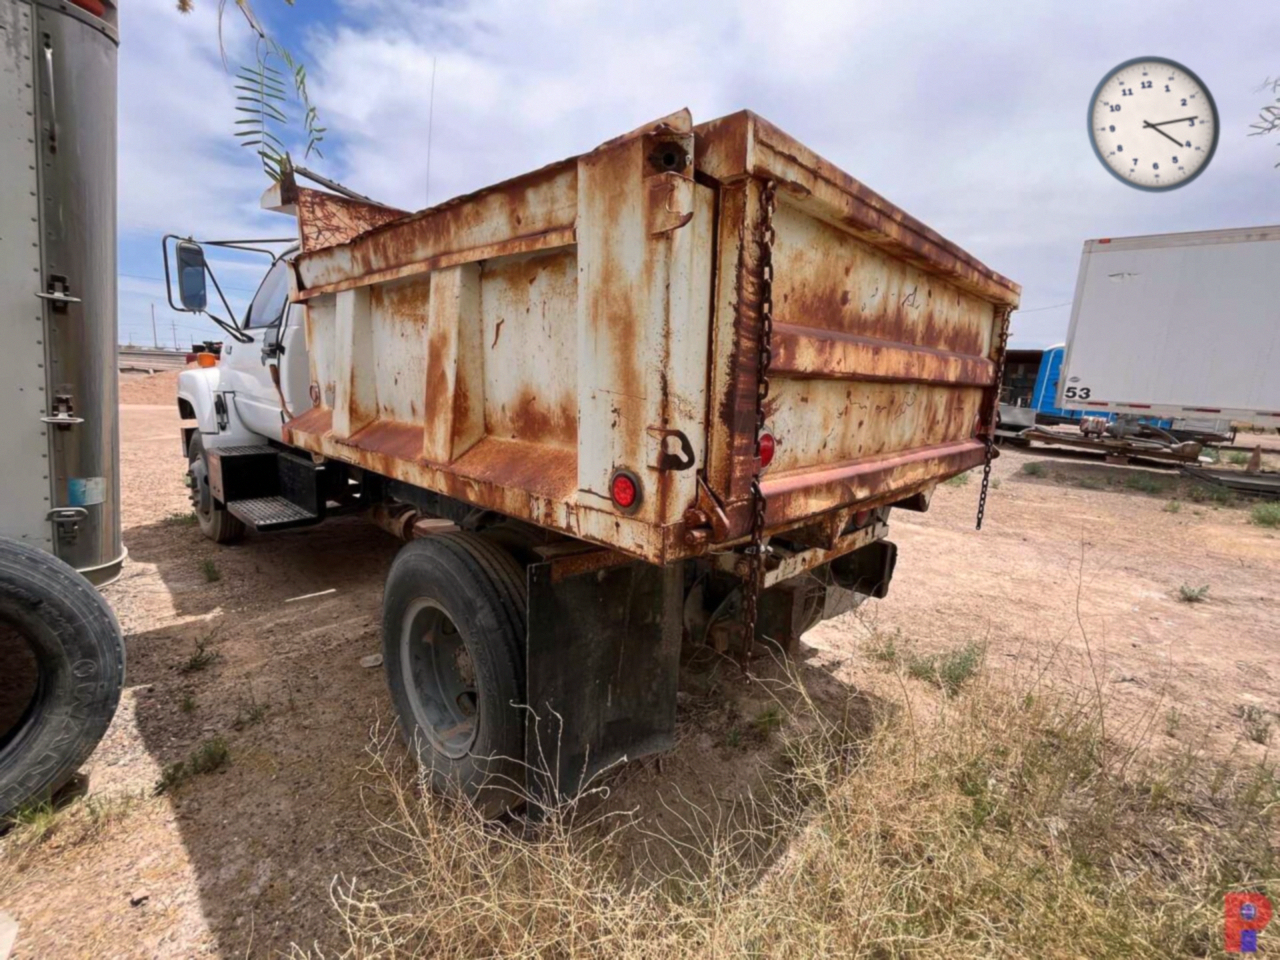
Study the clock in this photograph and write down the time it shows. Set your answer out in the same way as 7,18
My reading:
4,14
